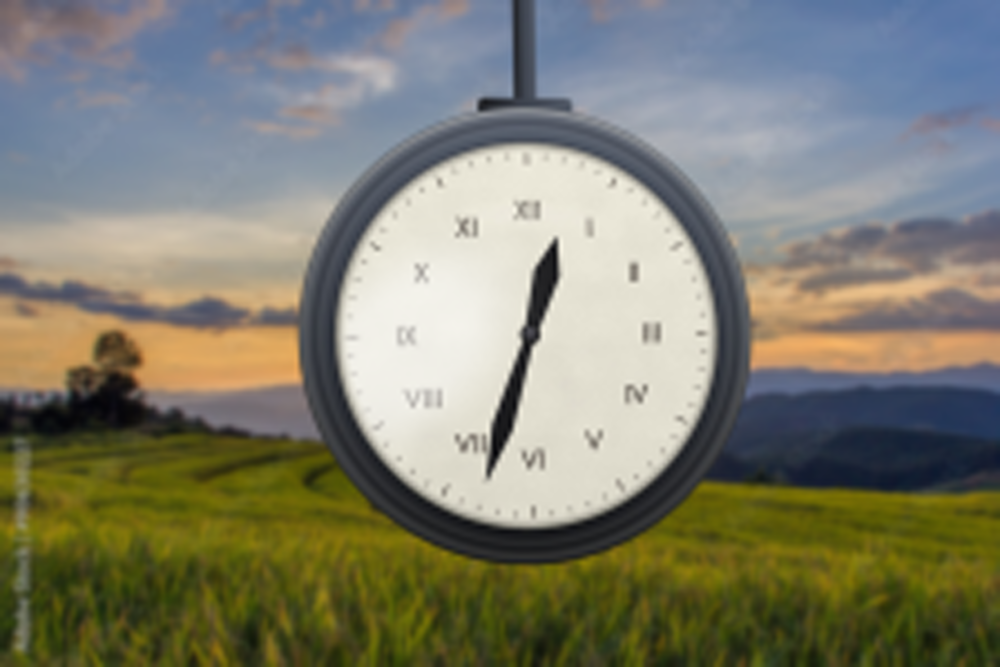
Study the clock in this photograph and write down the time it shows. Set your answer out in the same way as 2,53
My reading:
12,33
